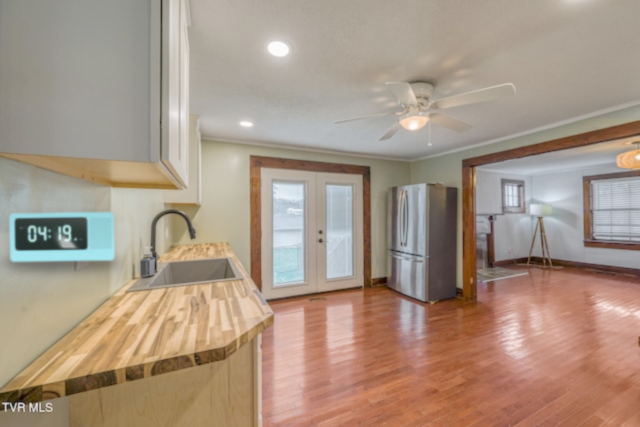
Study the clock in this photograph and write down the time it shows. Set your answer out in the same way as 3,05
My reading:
4,19
